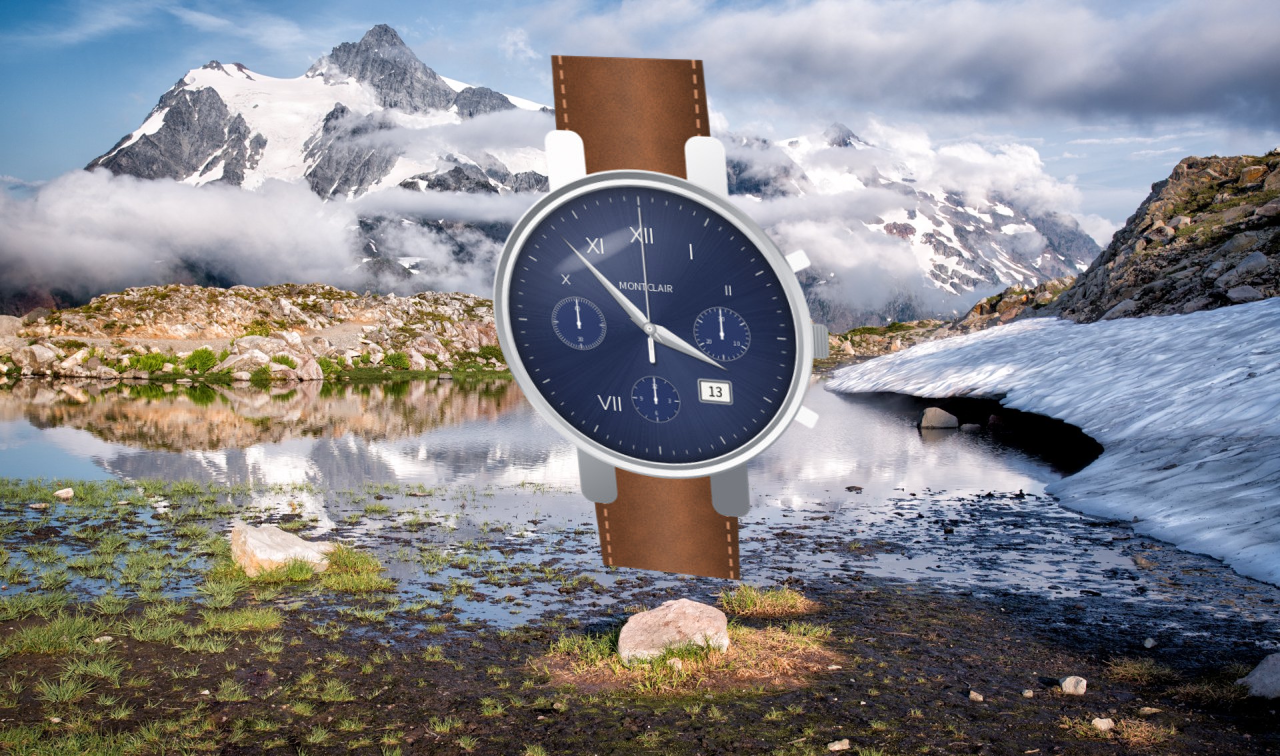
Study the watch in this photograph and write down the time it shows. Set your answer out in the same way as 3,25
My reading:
3,53
